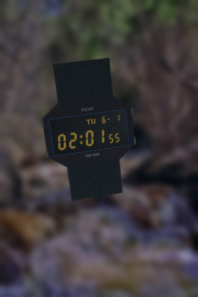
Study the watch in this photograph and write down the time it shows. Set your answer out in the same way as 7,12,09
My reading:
2,01,55
